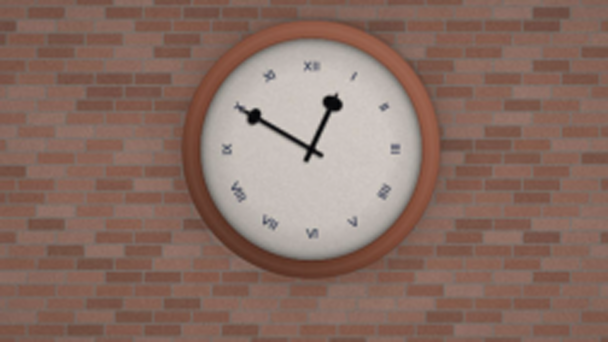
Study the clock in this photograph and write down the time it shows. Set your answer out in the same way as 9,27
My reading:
12,50
